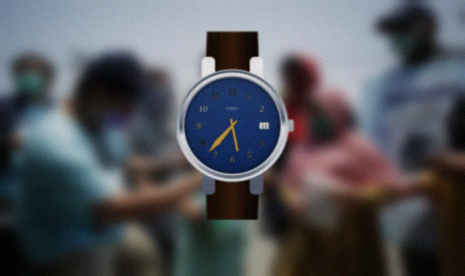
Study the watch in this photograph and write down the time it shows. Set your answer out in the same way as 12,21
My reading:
5,37
